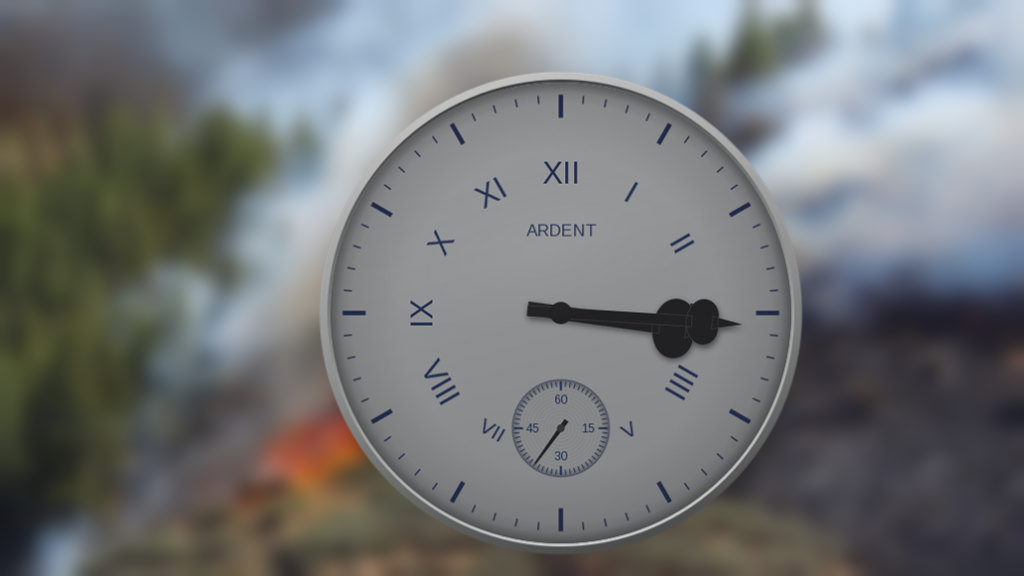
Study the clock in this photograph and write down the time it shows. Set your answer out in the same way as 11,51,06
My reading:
3,15,36
